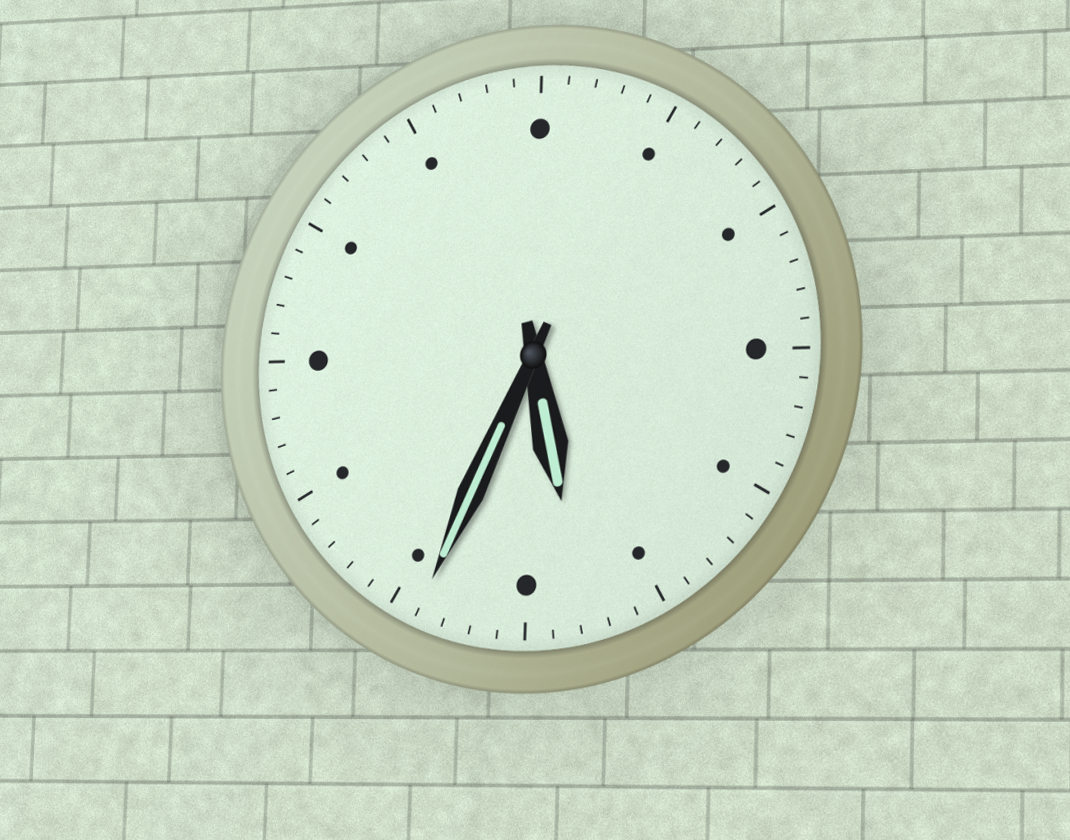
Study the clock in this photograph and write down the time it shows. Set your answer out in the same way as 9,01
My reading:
5,34
